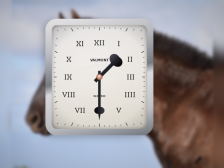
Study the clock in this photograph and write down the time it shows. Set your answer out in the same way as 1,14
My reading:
1,30
